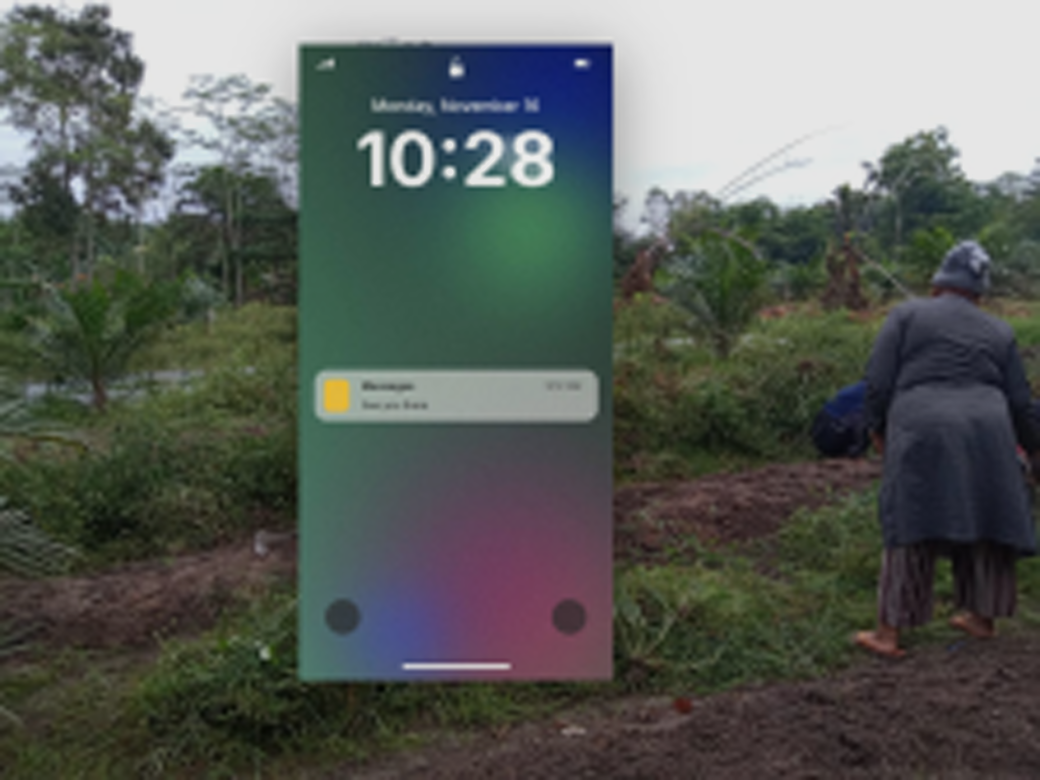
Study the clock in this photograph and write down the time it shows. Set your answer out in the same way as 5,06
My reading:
10,28
